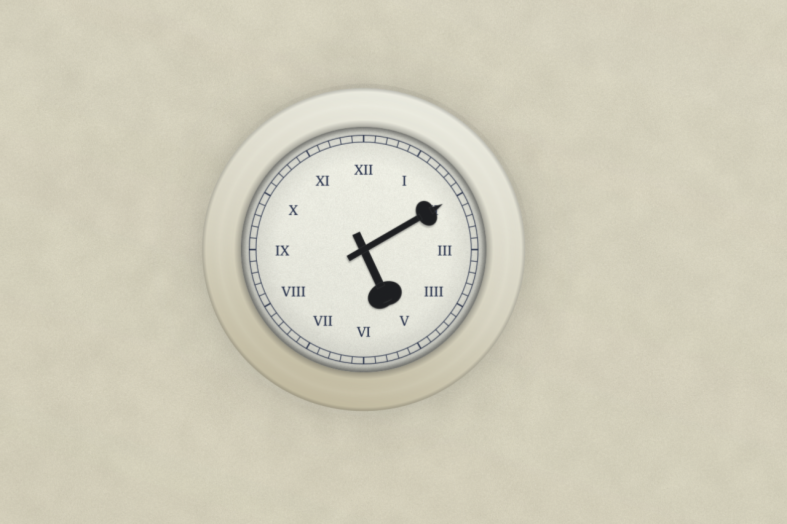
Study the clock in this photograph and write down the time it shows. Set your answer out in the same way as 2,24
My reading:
5,10
